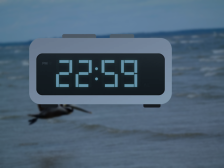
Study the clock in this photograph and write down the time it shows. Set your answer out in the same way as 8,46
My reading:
22,59
